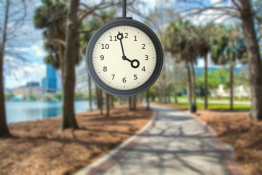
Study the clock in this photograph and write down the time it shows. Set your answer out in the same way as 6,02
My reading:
3,58
